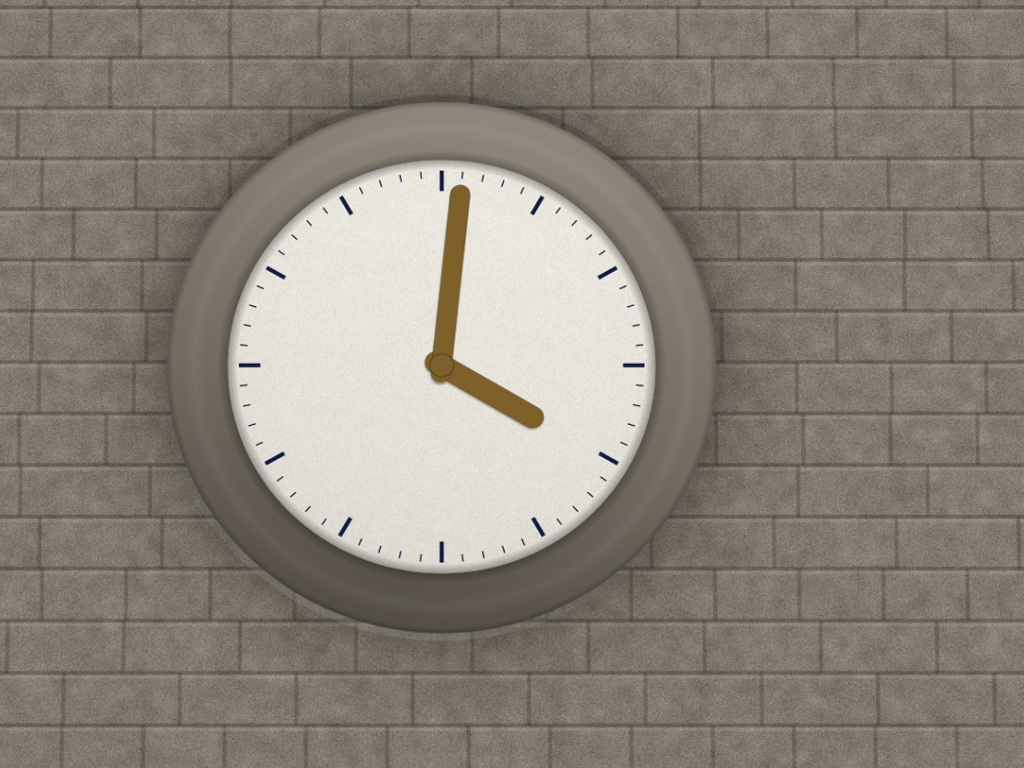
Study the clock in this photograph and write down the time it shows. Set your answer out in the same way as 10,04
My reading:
4,01
